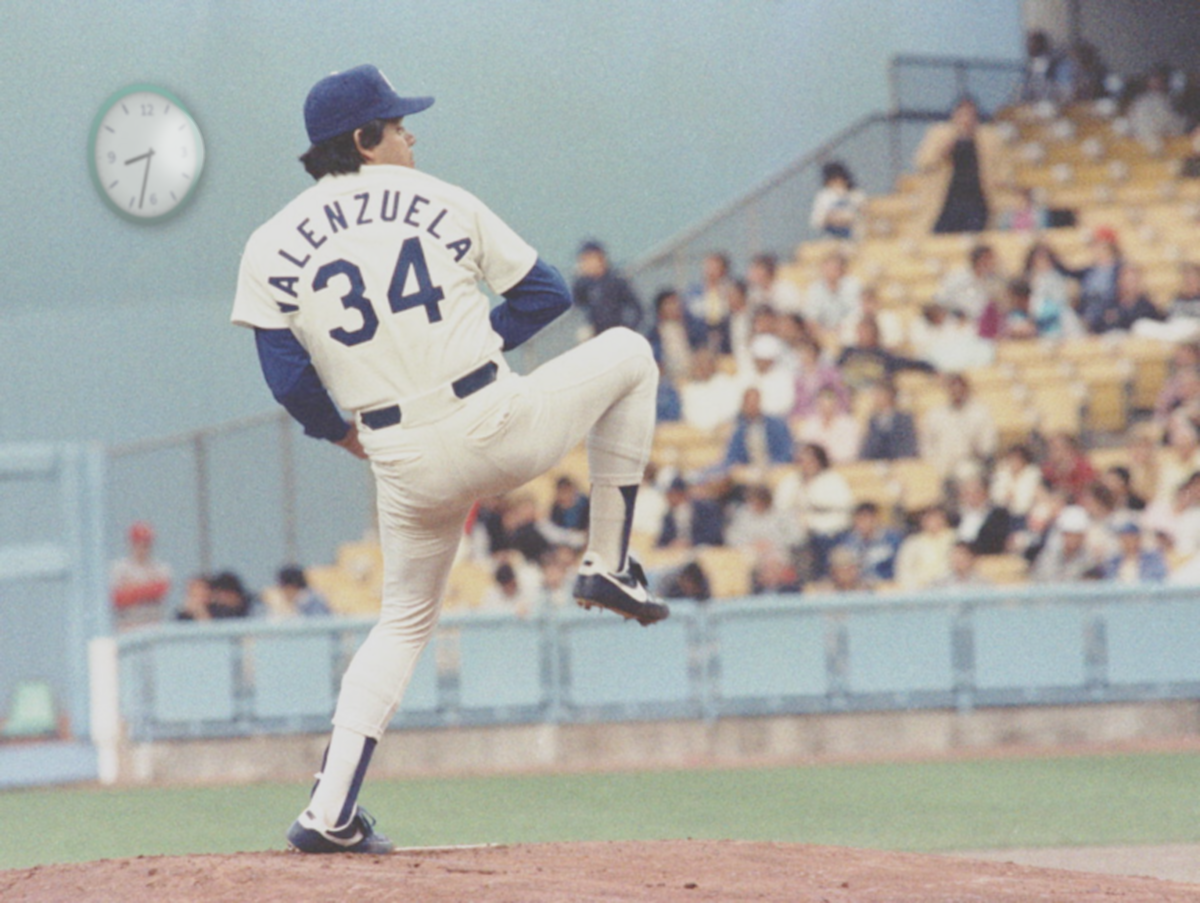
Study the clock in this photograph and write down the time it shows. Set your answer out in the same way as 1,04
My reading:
8,33
